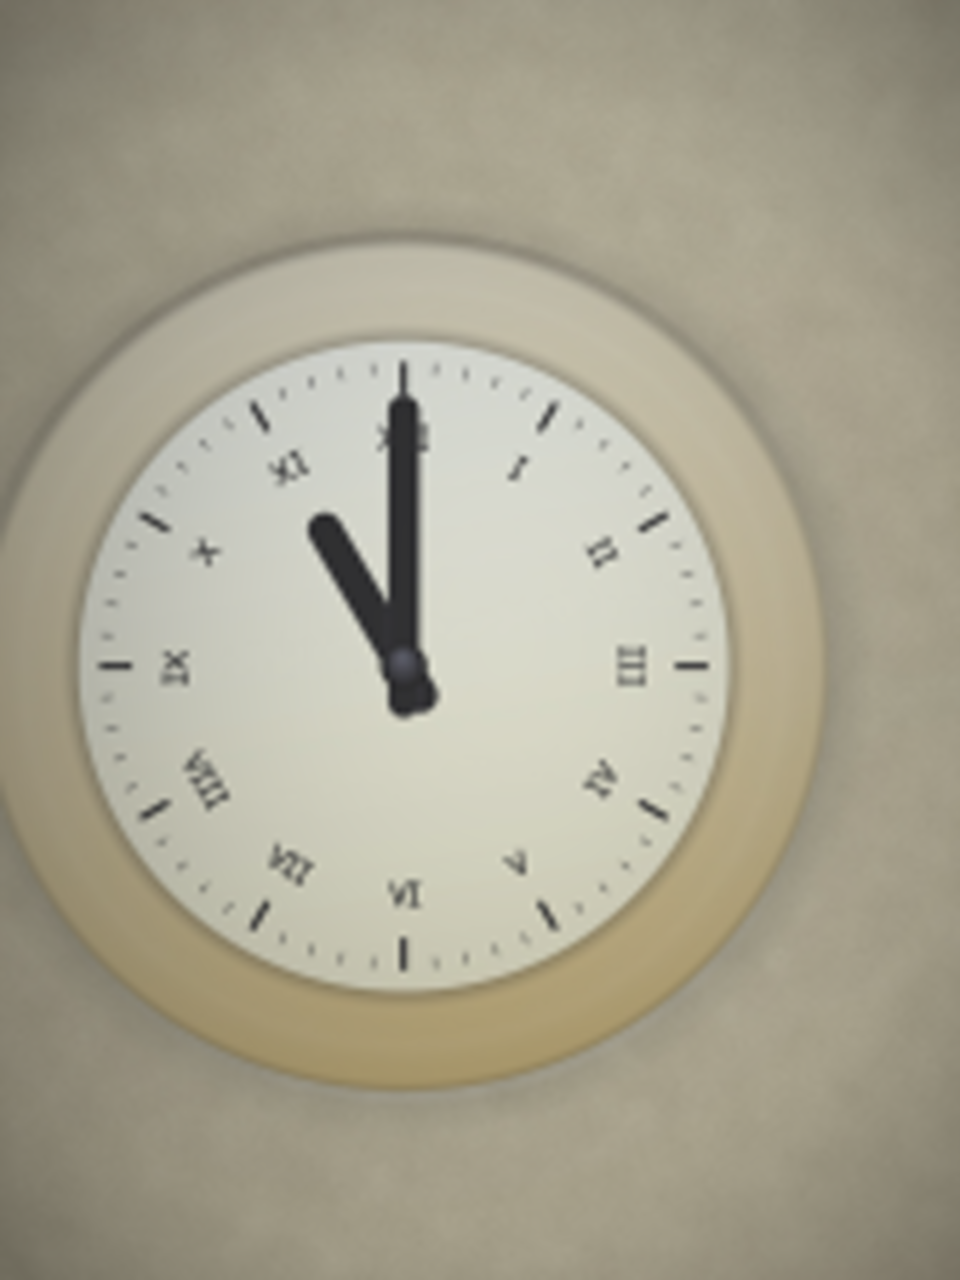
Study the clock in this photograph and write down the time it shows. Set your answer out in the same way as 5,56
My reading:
11,00
